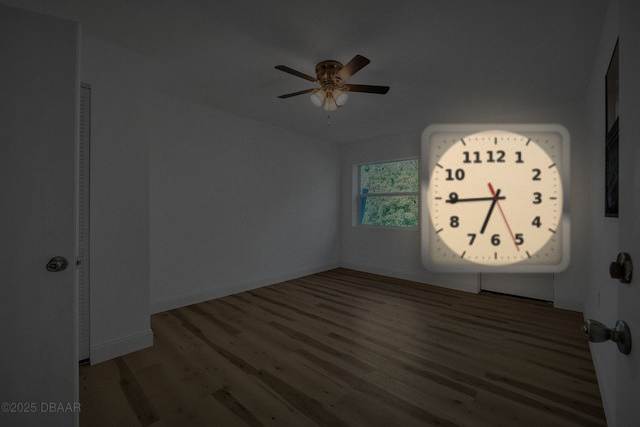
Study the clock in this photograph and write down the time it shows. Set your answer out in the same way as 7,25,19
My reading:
6,44,26
